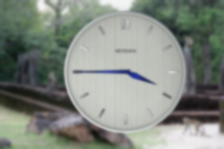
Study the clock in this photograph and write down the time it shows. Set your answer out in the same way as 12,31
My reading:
3,45
